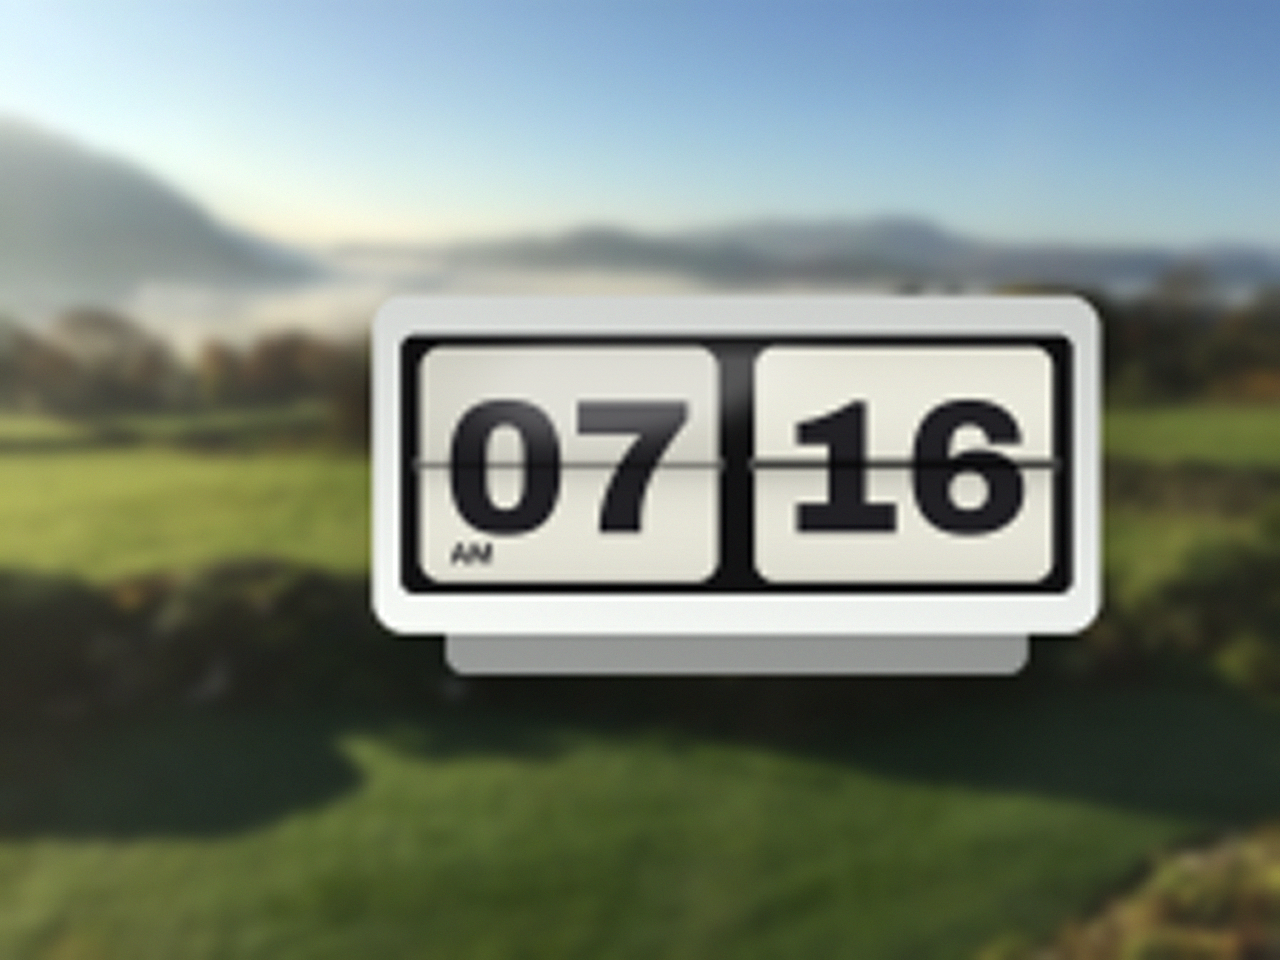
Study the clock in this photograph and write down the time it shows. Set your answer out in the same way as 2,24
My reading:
7,16
